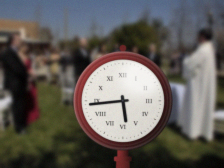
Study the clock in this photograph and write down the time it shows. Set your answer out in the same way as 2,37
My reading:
5,44
